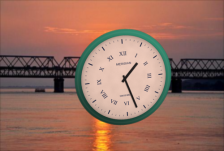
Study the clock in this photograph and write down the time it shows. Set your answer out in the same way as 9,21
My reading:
1,27
